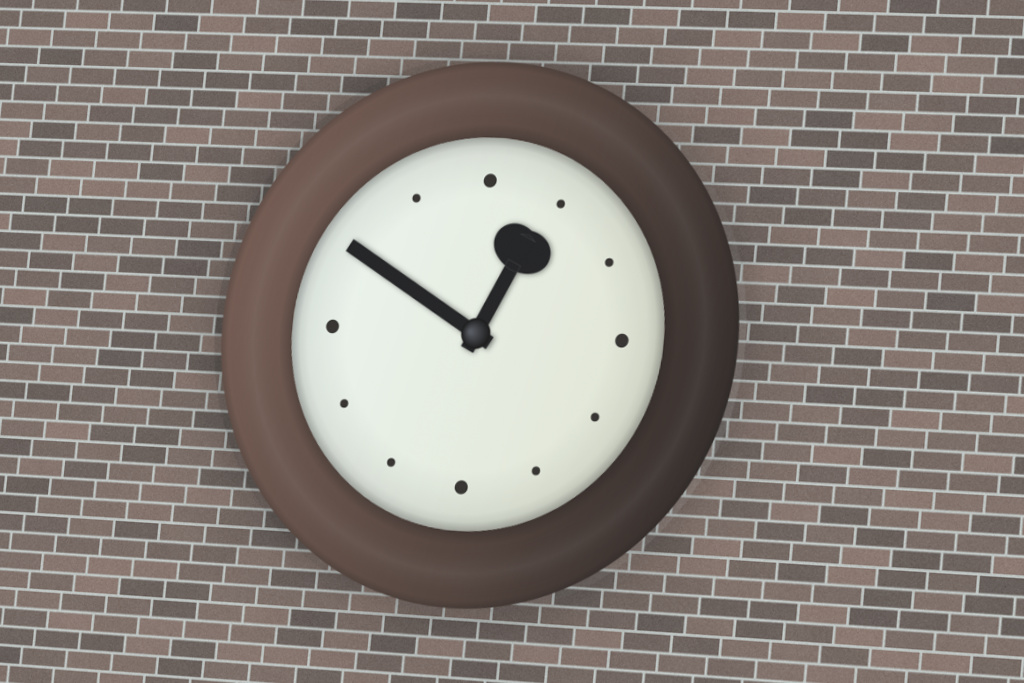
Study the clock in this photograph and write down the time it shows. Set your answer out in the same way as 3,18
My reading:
12,50
